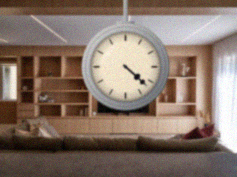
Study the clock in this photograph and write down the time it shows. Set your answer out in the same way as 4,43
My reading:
4,22
